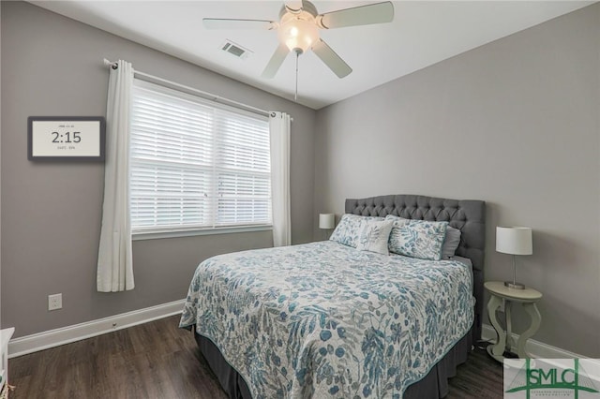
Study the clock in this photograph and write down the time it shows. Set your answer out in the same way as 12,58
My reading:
2,15
